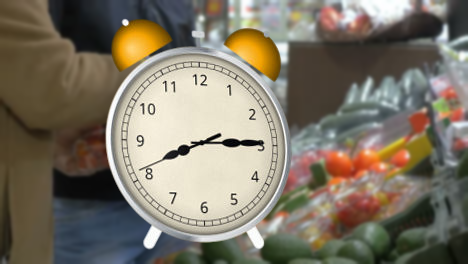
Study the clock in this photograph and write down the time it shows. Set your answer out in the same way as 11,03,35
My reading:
8,14,41
